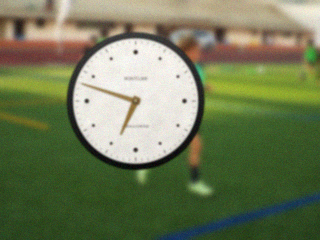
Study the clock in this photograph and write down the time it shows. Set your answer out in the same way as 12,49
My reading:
6,48
